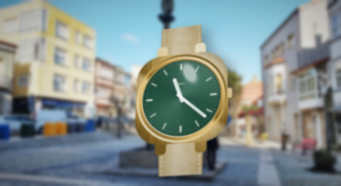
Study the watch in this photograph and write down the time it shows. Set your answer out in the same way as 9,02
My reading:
11,22
